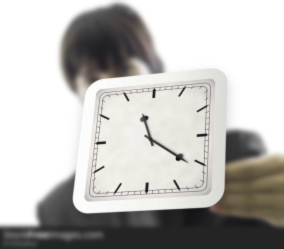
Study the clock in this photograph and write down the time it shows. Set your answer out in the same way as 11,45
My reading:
11,21
